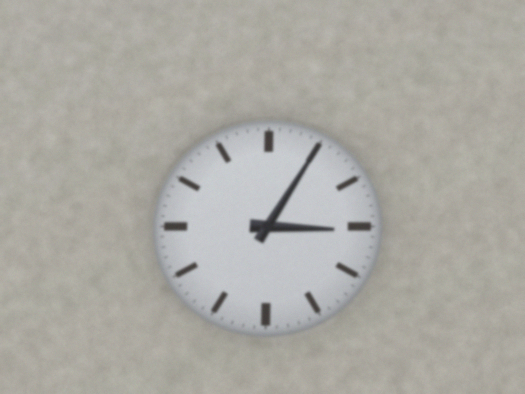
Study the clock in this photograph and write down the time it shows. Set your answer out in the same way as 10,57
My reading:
3,05
